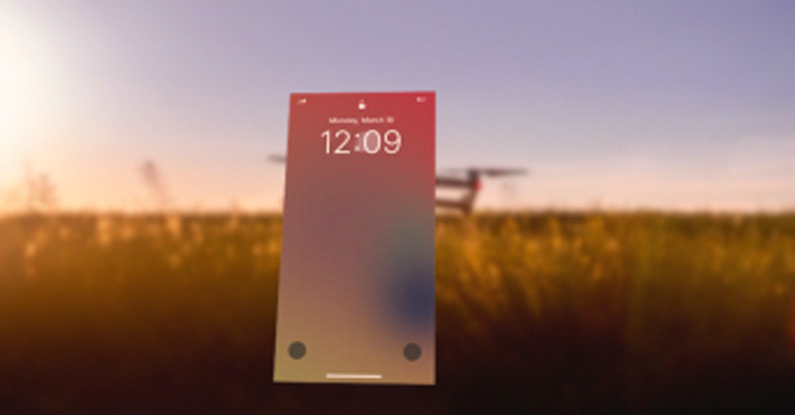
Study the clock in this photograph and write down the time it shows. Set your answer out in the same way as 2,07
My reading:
12,09
